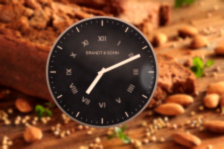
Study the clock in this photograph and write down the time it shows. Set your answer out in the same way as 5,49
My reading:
7,11
